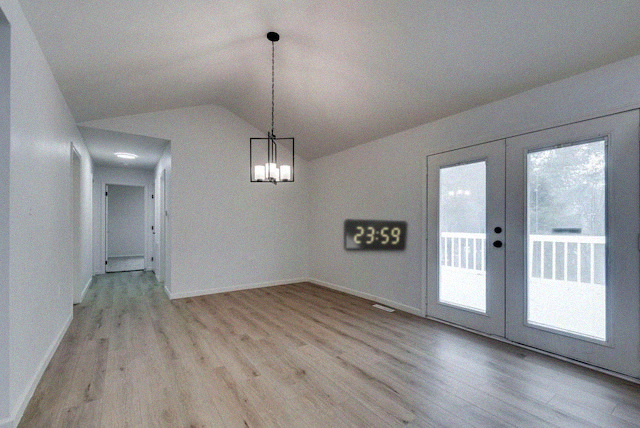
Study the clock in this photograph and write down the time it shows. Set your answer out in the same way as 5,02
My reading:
23,59
